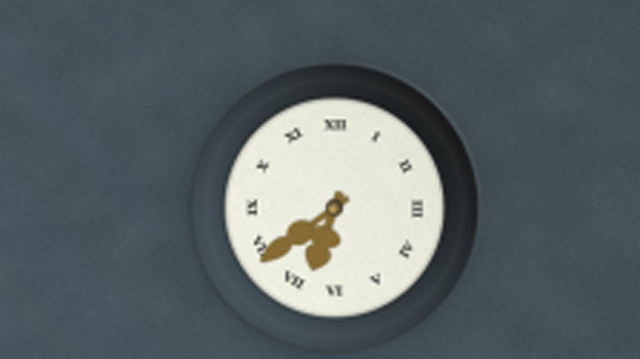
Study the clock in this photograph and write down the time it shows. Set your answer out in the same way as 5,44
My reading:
6,39
